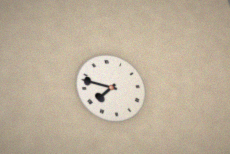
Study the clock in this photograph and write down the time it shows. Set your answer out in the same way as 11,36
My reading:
7,48
